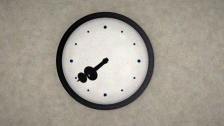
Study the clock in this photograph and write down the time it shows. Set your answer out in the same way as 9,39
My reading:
7,39
